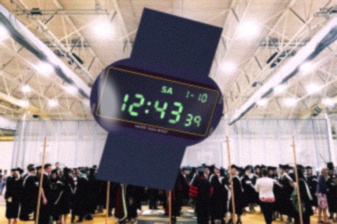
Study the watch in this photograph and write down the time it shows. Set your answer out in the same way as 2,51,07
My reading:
12,43,39
